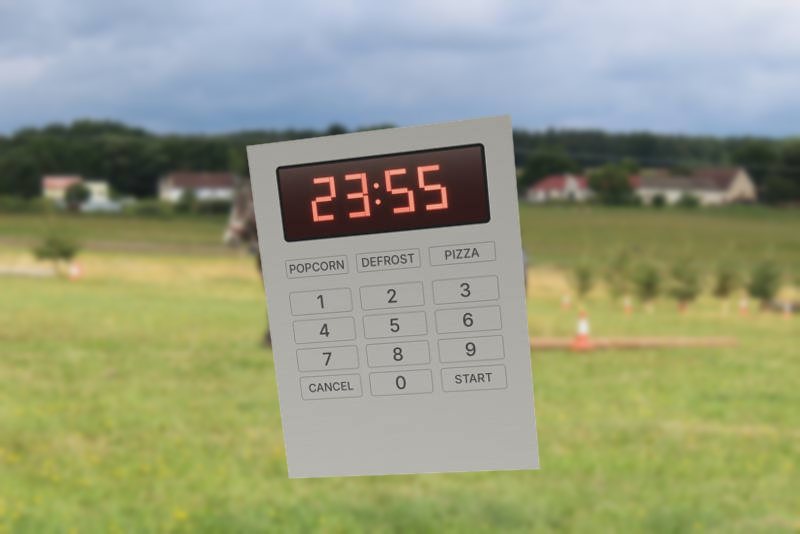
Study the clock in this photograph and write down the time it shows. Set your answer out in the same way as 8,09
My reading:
23,55
